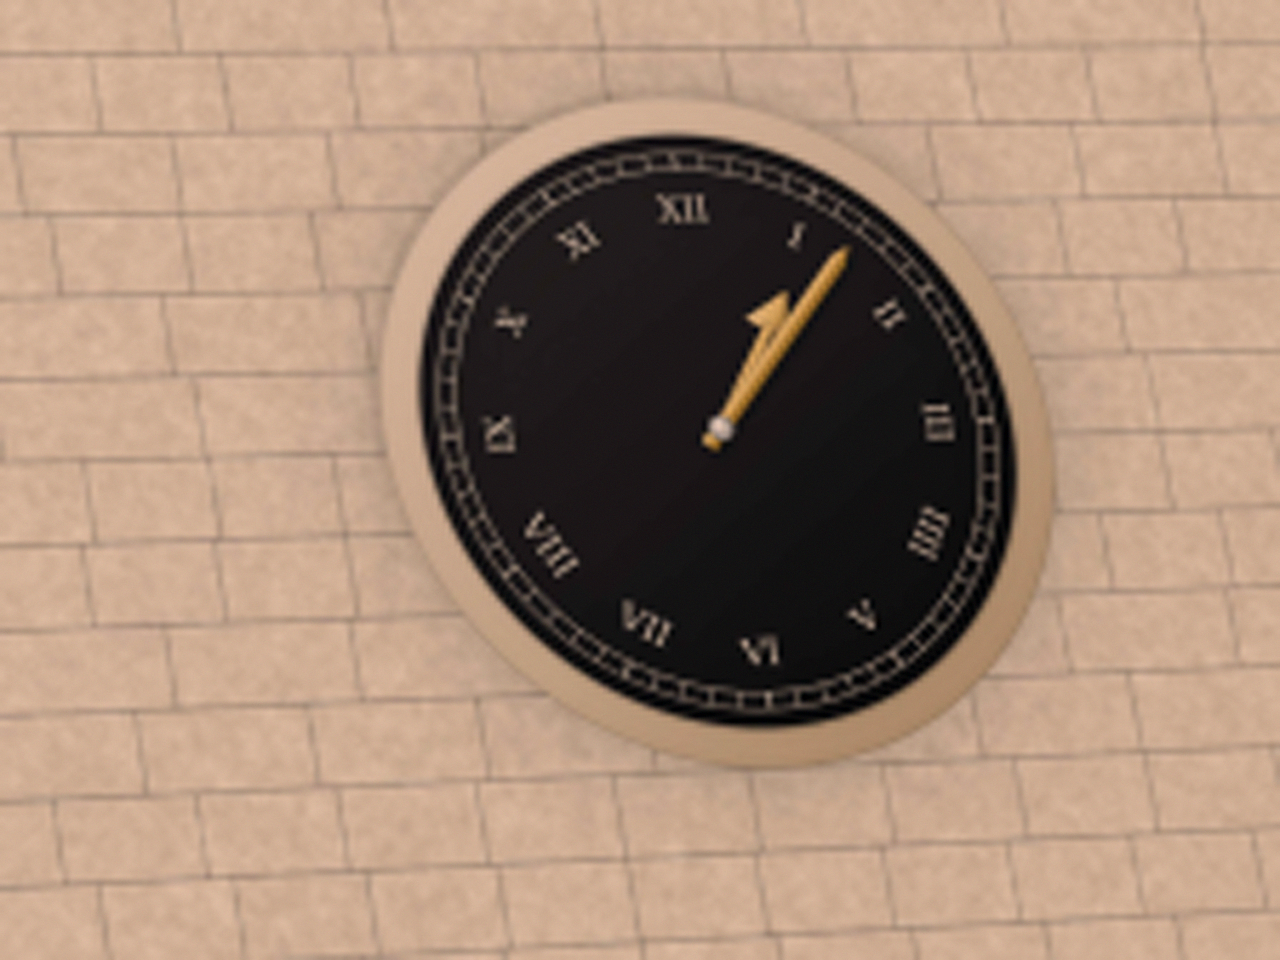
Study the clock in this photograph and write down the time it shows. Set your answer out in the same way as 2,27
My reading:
1,07
